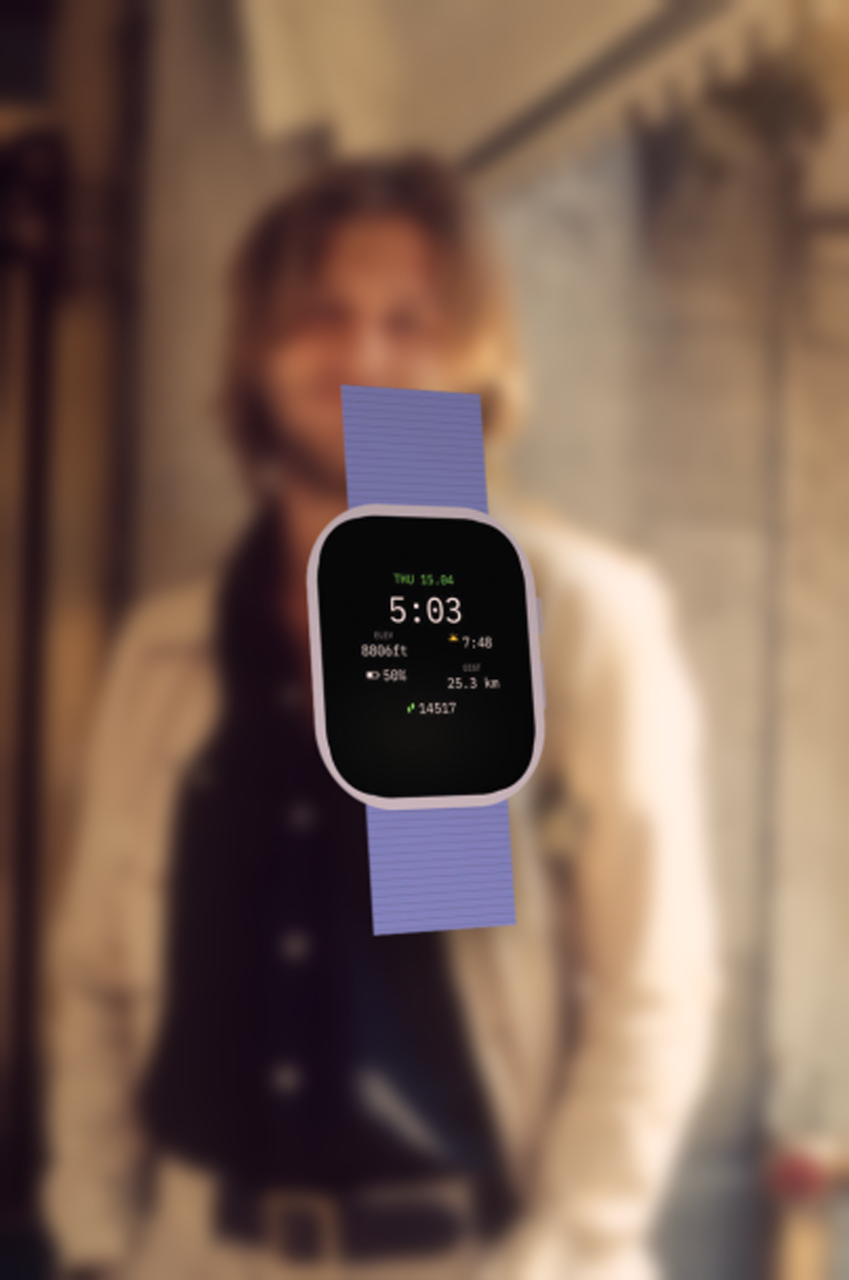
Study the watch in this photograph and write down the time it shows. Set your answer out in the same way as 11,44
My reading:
5,03
